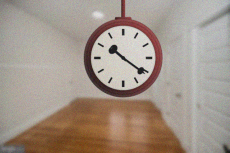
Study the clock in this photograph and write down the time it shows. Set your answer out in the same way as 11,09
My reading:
10,21
